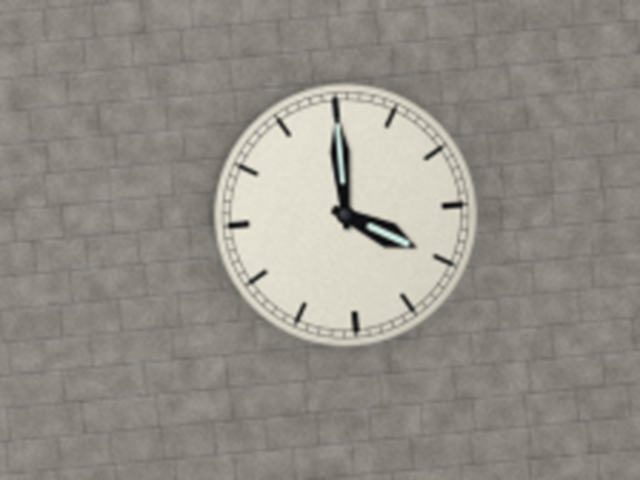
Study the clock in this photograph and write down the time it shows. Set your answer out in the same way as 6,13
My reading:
4,00
